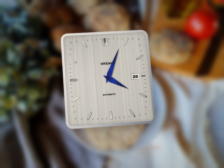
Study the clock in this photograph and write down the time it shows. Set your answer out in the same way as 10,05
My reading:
4,04
